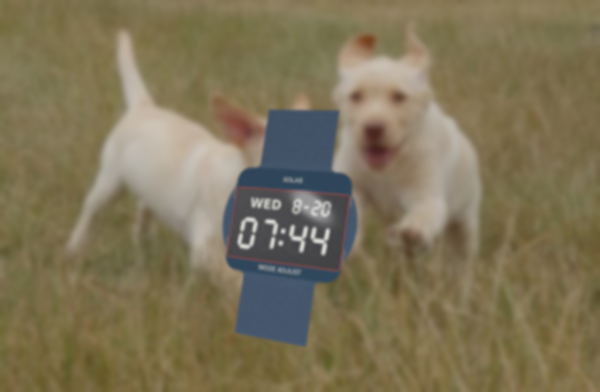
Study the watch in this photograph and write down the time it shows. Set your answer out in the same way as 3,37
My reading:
7,44
